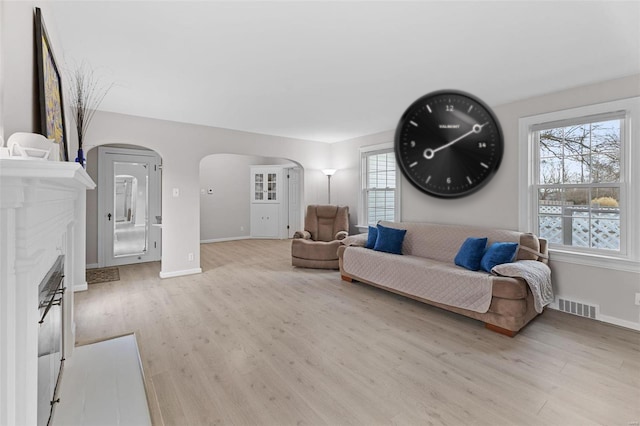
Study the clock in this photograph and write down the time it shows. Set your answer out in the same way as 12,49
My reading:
8,10
